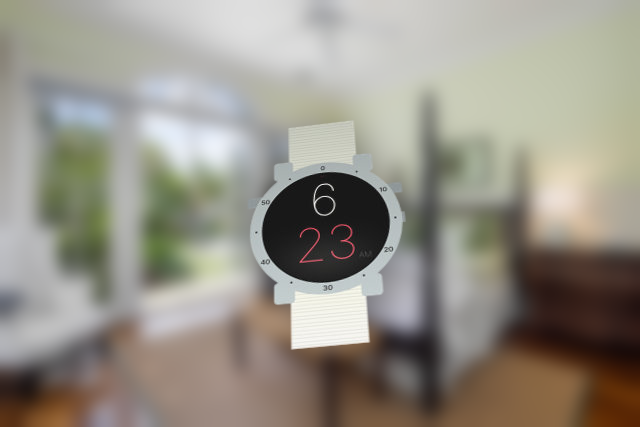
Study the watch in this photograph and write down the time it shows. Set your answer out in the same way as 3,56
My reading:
6,23
